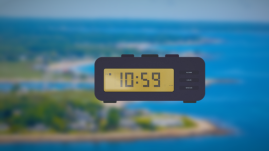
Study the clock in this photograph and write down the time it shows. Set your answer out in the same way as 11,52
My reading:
10,59
